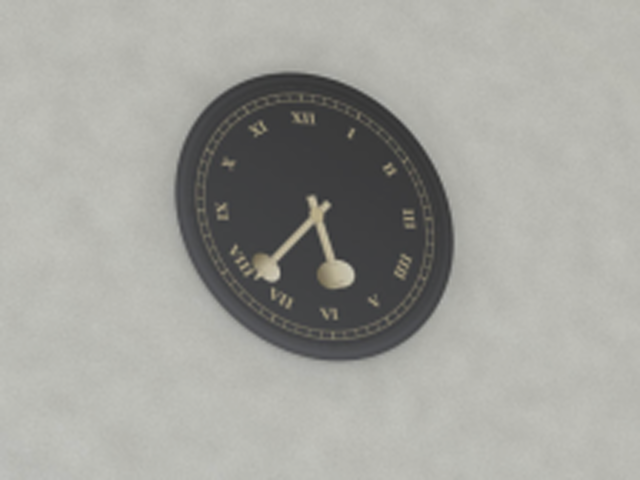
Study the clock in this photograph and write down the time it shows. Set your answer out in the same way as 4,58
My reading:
5,38
